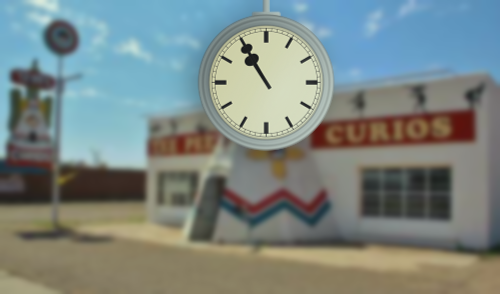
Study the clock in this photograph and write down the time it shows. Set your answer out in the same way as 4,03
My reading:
10,55
